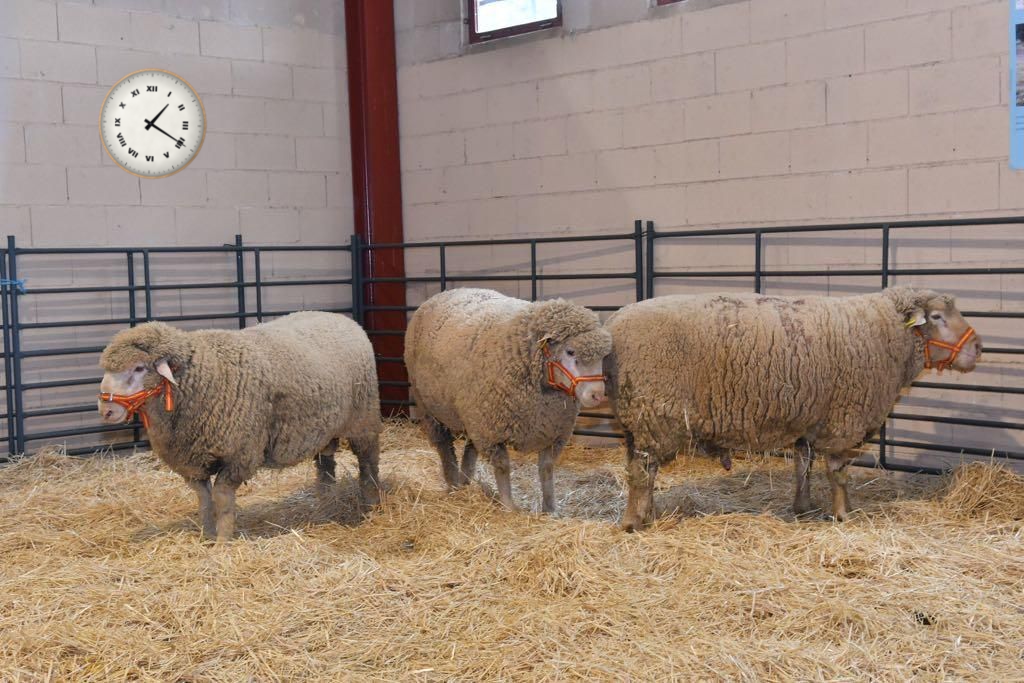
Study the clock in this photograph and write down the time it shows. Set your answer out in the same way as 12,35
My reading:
1,20
